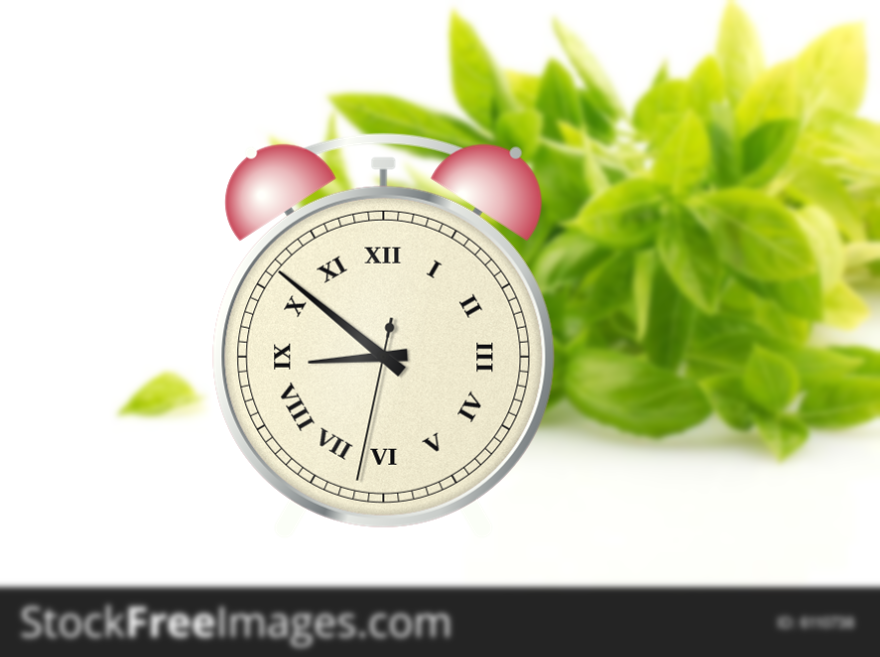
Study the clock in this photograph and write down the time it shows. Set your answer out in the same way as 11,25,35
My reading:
8,51,32
